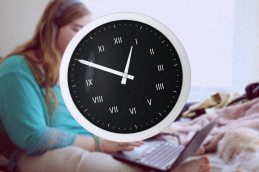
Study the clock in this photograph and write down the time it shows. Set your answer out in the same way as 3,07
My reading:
12,50
